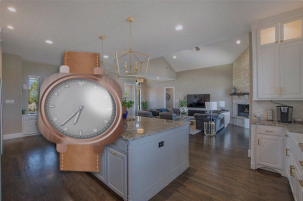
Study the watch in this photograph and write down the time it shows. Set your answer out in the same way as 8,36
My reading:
6,37
